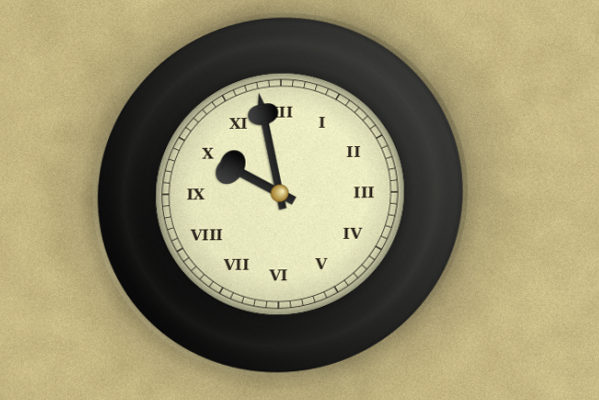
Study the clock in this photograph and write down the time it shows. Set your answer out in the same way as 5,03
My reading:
9,58
